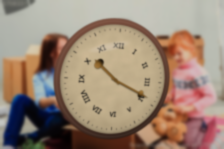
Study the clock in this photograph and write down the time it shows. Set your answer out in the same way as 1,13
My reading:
10,19
